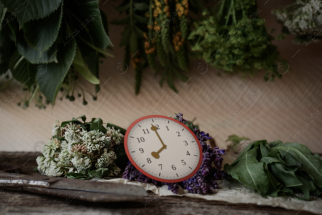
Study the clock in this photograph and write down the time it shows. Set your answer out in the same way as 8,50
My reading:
7,59
